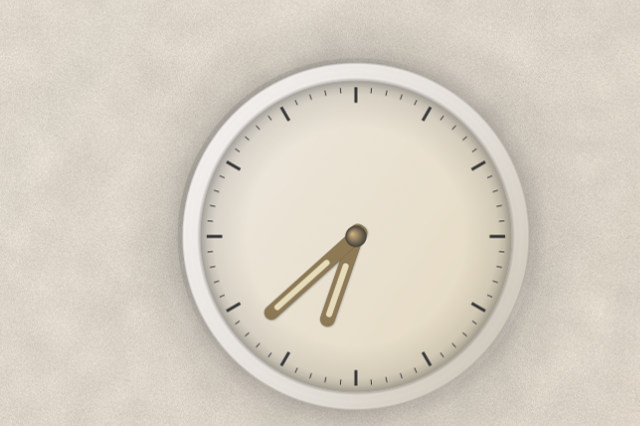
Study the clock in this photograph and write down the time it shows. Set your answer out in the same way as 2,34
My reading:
6,38
